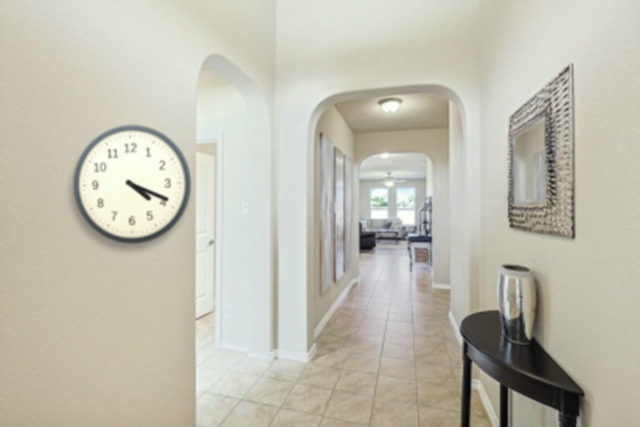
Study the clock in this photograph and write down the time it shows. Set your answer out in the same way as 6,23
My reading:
4,19
